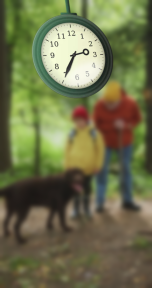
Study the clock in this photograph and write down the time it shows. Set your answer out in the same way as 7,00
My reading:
2,35
